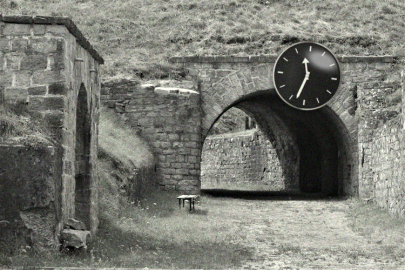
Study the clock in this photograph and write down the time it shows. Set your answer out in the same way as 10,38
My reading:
11,33
